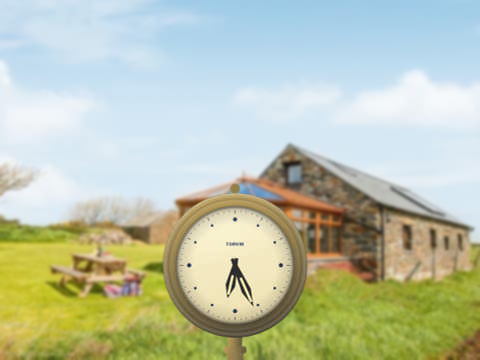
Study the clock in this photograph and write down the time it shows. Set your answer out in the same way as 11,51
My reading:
6,26
